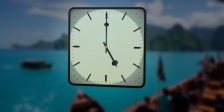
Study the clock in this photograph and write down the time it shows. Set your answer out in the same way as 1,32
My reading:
5,00
